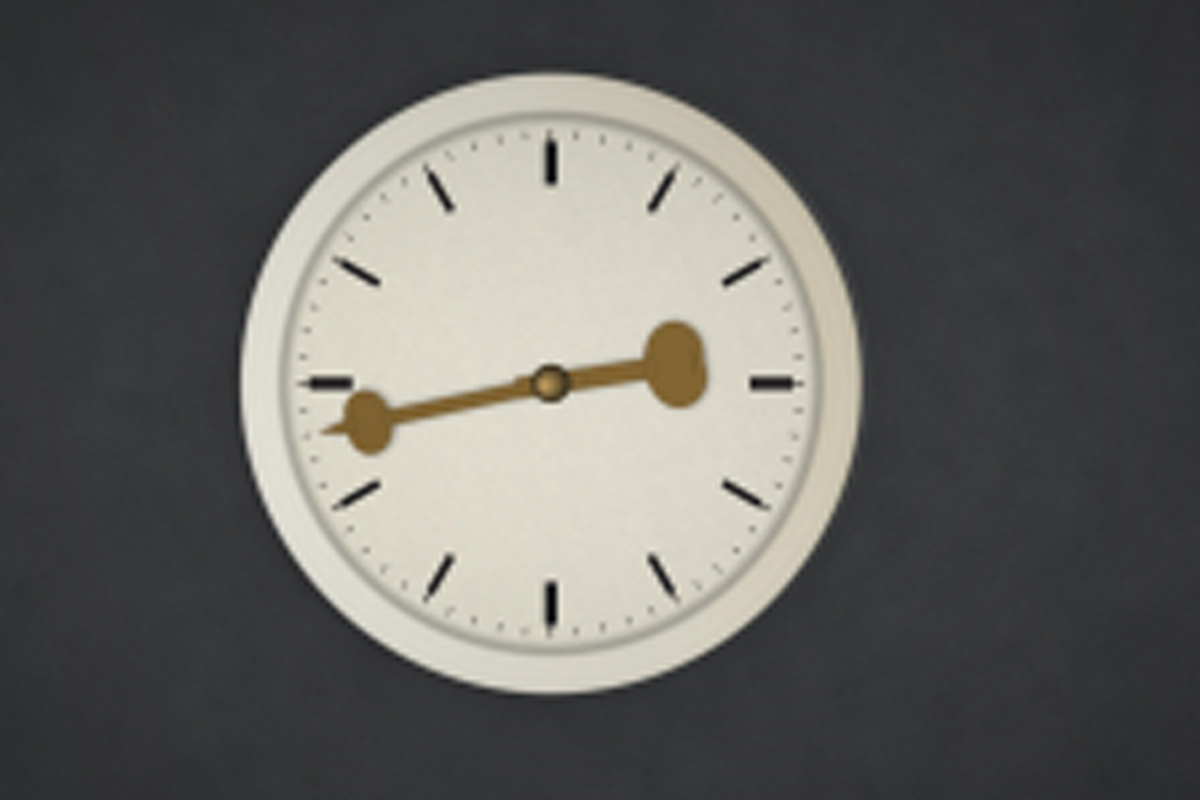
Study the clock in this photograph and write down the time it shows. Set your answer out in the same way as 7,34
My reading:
2,43
